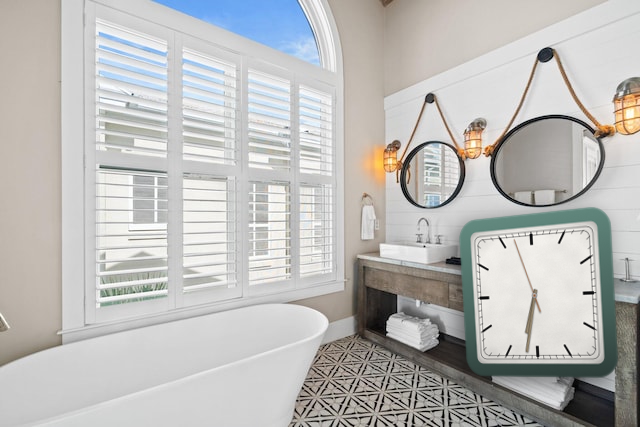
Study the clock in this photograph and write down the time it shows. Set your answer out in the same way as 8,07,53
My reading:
6,31,57
